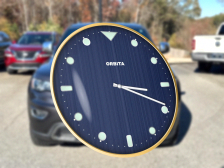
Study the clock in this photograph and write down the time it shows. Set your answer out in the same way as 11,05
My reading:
3,19
